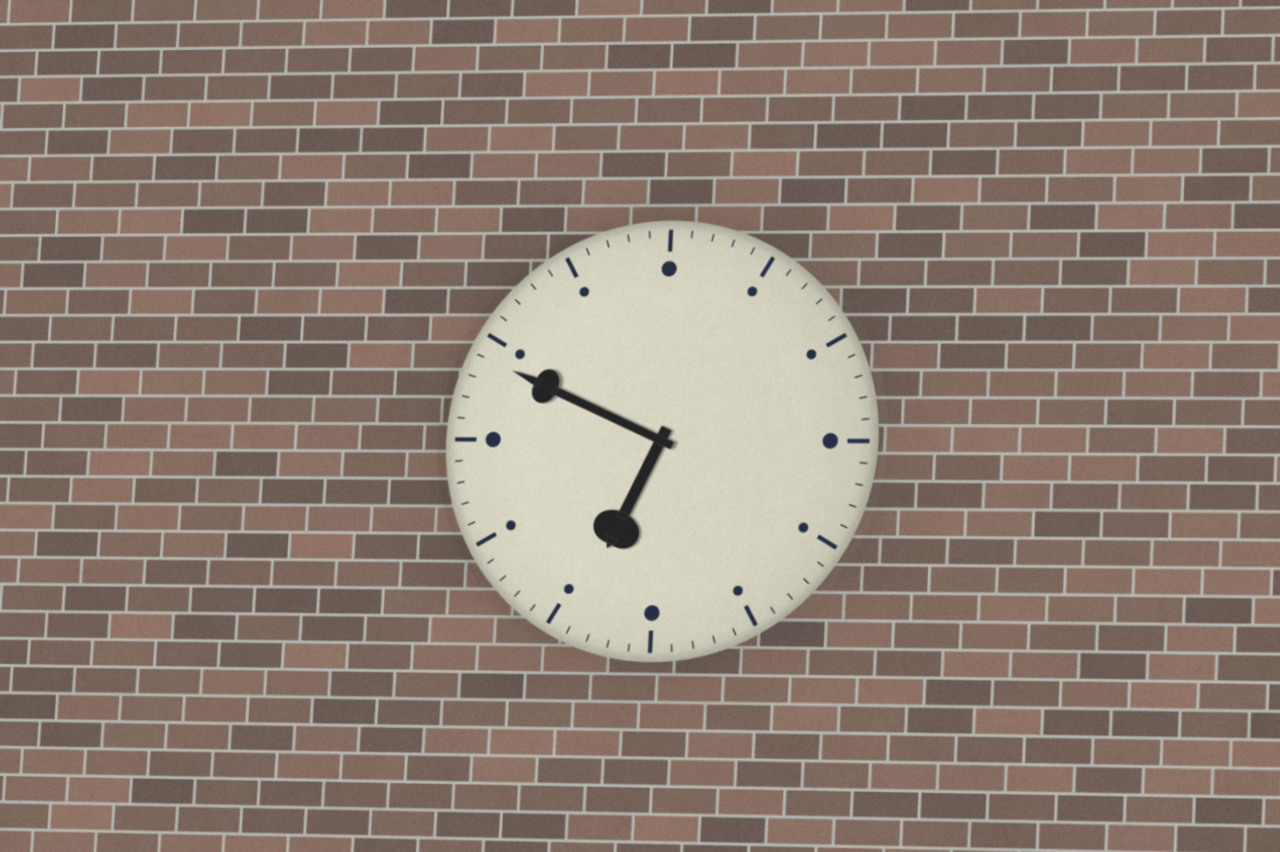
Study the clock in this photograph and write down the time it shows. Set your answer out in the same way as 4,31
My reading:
6,49
